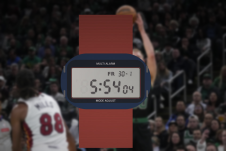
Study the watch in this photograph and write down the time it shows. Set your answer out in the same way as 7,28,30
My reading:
5,54,04
